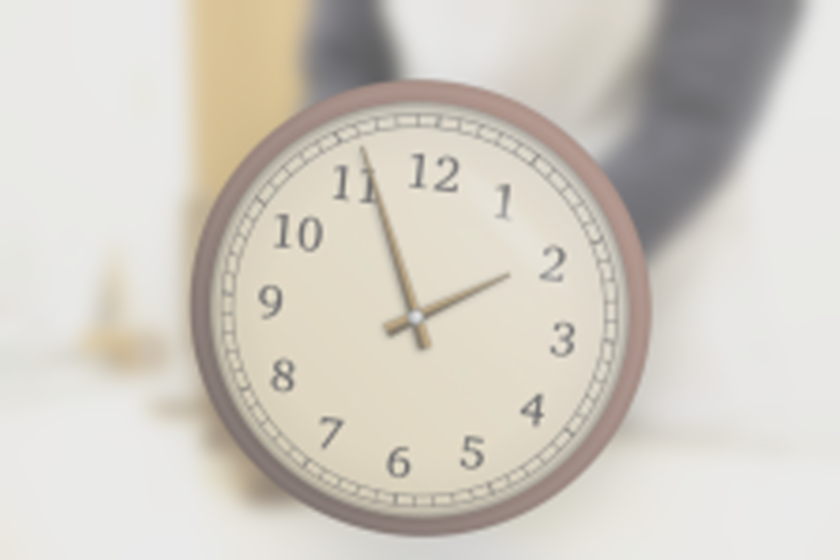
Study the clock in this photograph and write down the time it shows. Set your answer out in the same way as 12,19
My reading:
1,56
